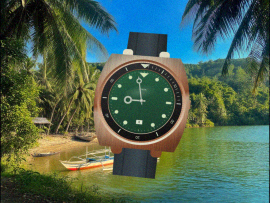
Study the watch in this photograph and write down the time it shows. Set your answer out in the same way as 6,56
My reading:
8,58
